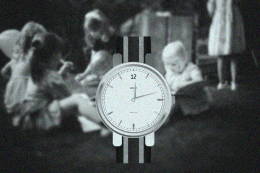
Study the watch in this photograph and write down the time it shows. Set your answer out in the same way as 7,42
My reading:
12,12
